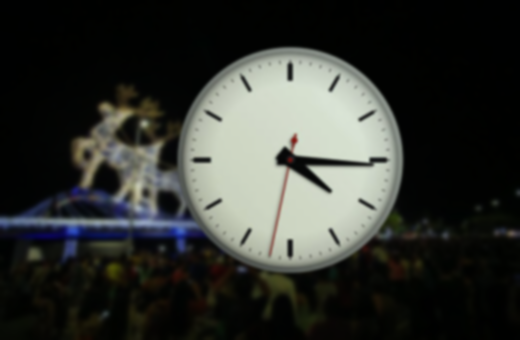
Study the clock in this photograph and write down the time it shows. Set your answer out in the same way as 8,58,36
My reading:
4,15,32
